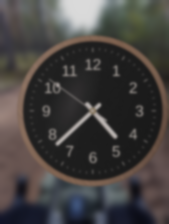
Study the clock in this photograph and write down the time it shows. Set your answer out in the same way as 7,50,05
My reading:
4,37,51
